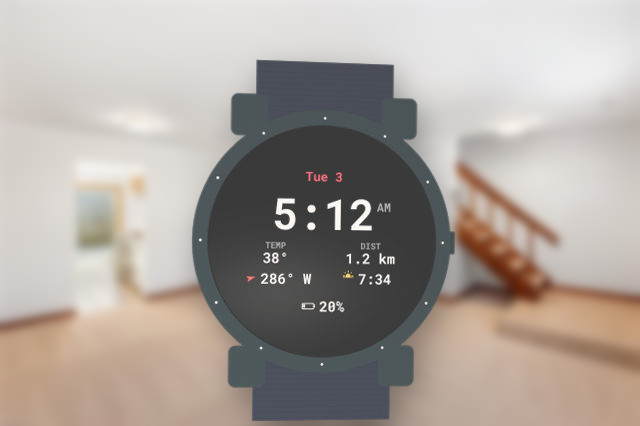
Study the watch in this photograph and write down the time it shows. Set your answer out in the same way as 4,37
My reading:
5,12
